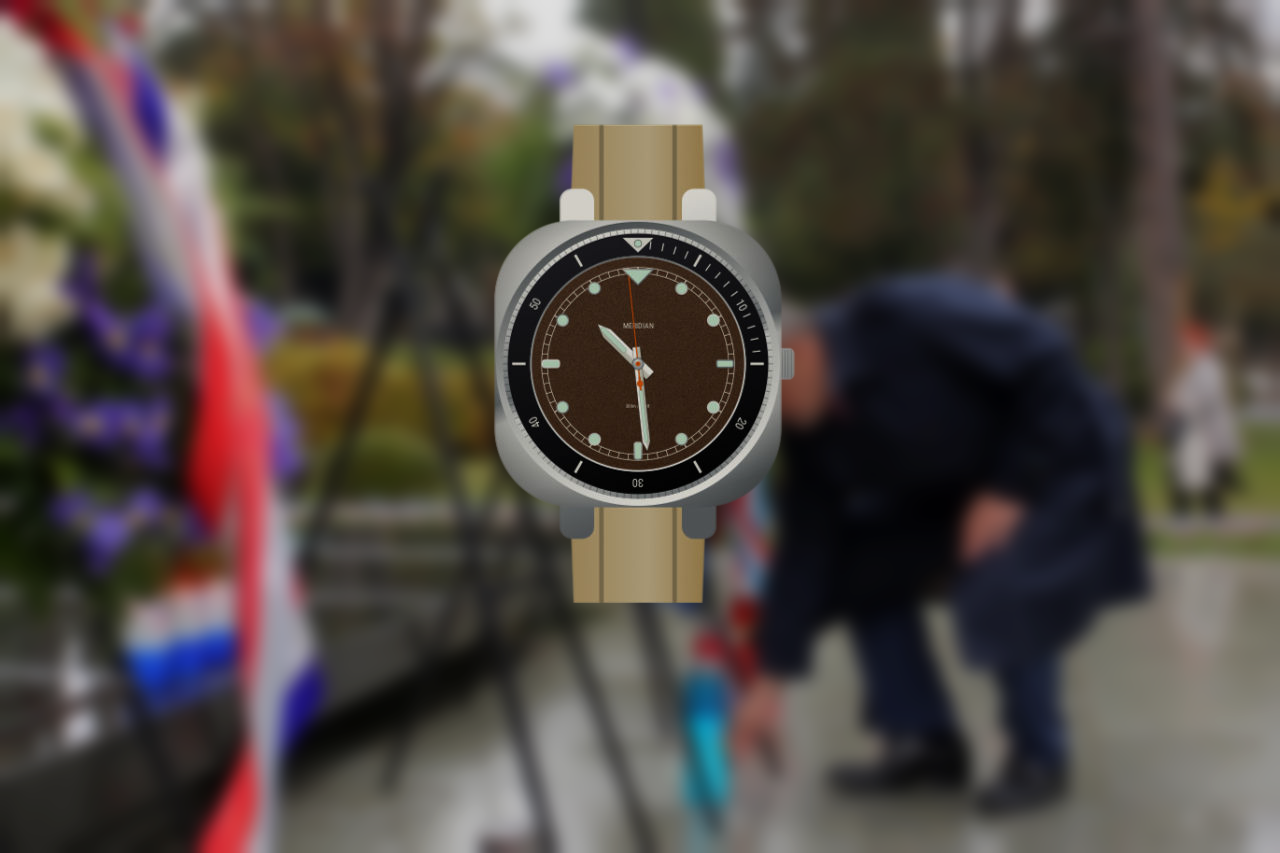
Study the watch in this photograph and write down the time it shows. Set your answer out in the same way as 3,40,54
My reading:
10,28,59
